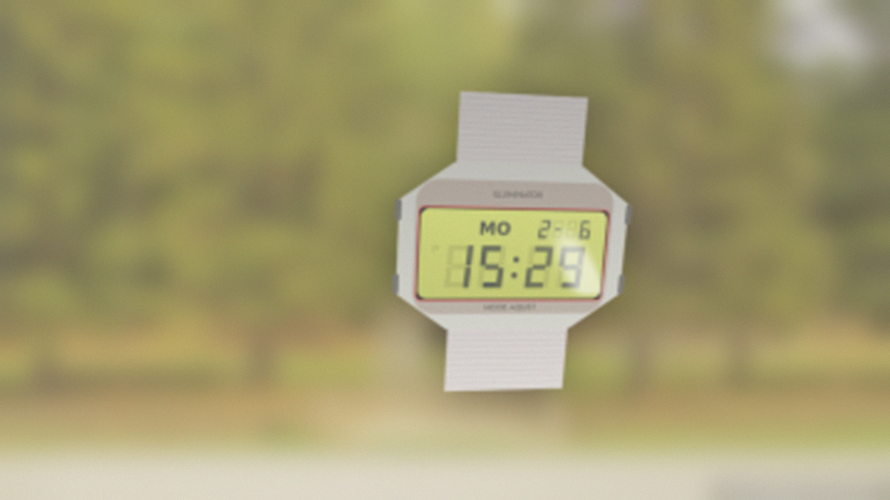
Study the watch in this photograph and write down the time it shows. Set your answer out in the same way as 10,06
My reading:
15,29
